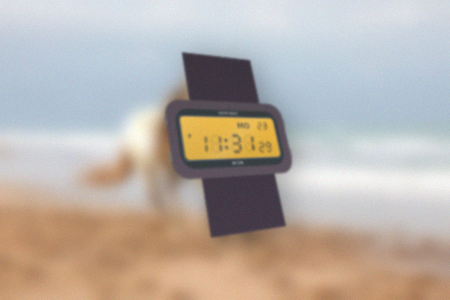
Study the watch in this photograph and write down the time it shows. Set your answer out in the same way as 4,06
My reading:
11,31
